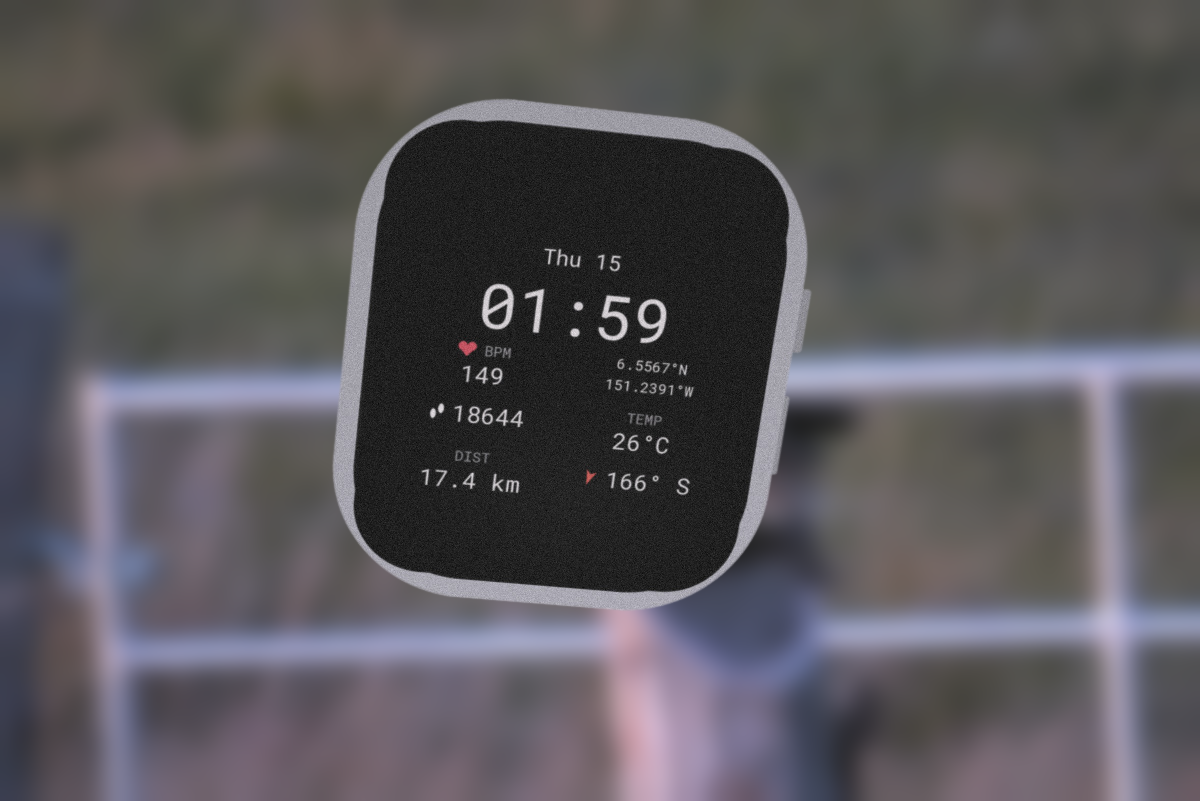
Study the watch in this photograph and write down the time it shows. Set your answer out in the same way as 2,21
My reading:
1,59
